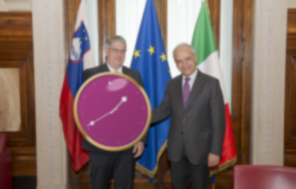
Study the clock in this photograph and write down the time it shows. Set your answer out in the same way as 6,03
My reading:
1,41
